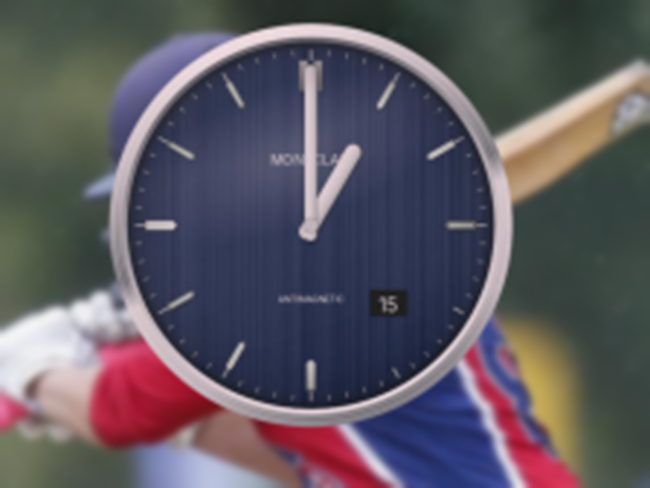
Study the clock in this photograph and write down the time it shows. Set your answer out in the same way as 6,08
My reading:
1,00
